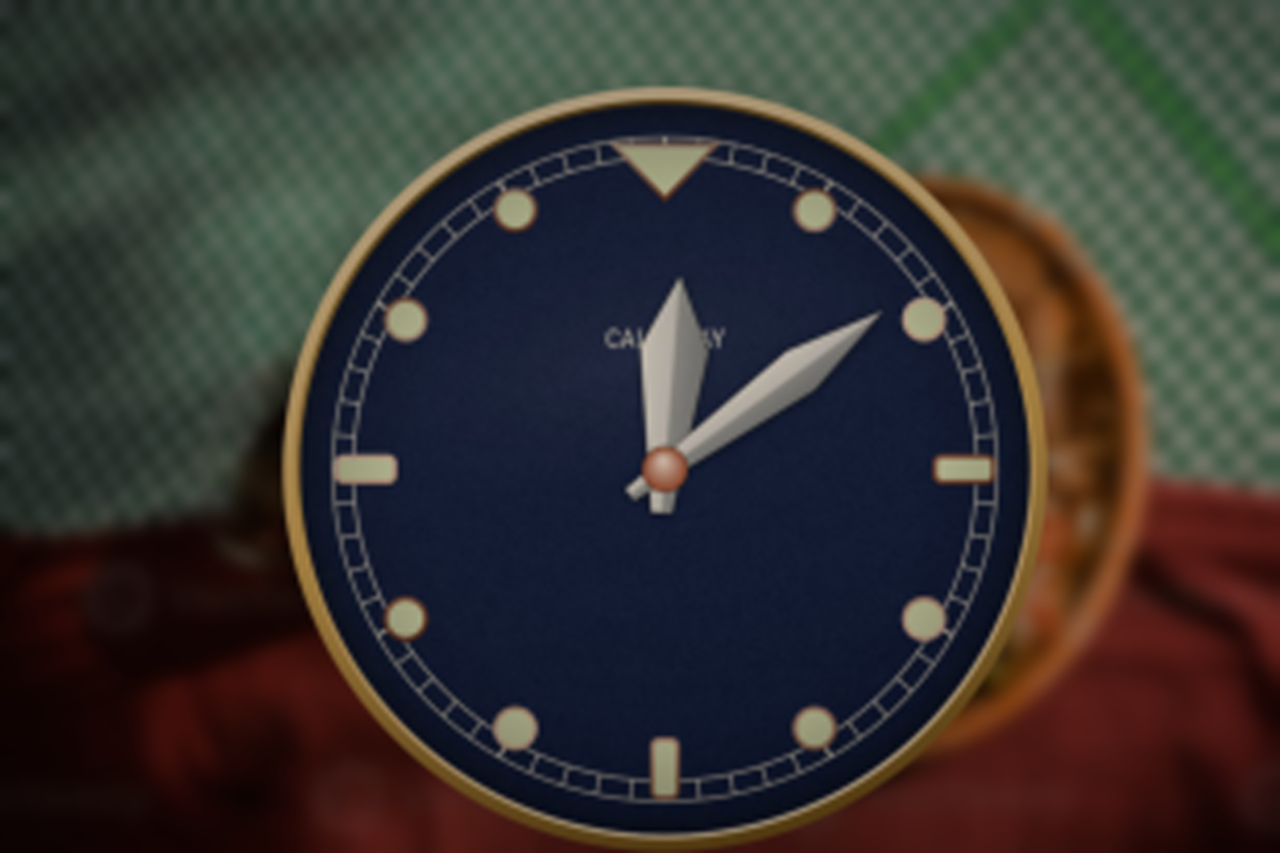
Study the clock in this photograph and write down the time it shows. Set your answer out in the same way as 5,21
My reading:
12,09
